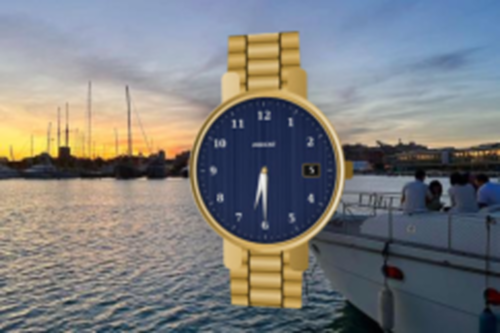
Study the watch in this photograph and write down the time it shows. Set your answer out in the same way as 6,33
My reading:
6,30
